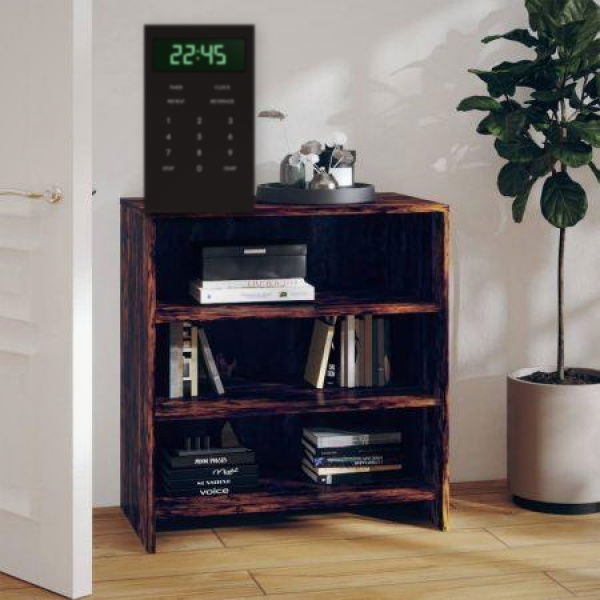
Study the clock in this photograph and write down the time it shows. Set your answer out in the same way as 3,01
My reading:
22,45
